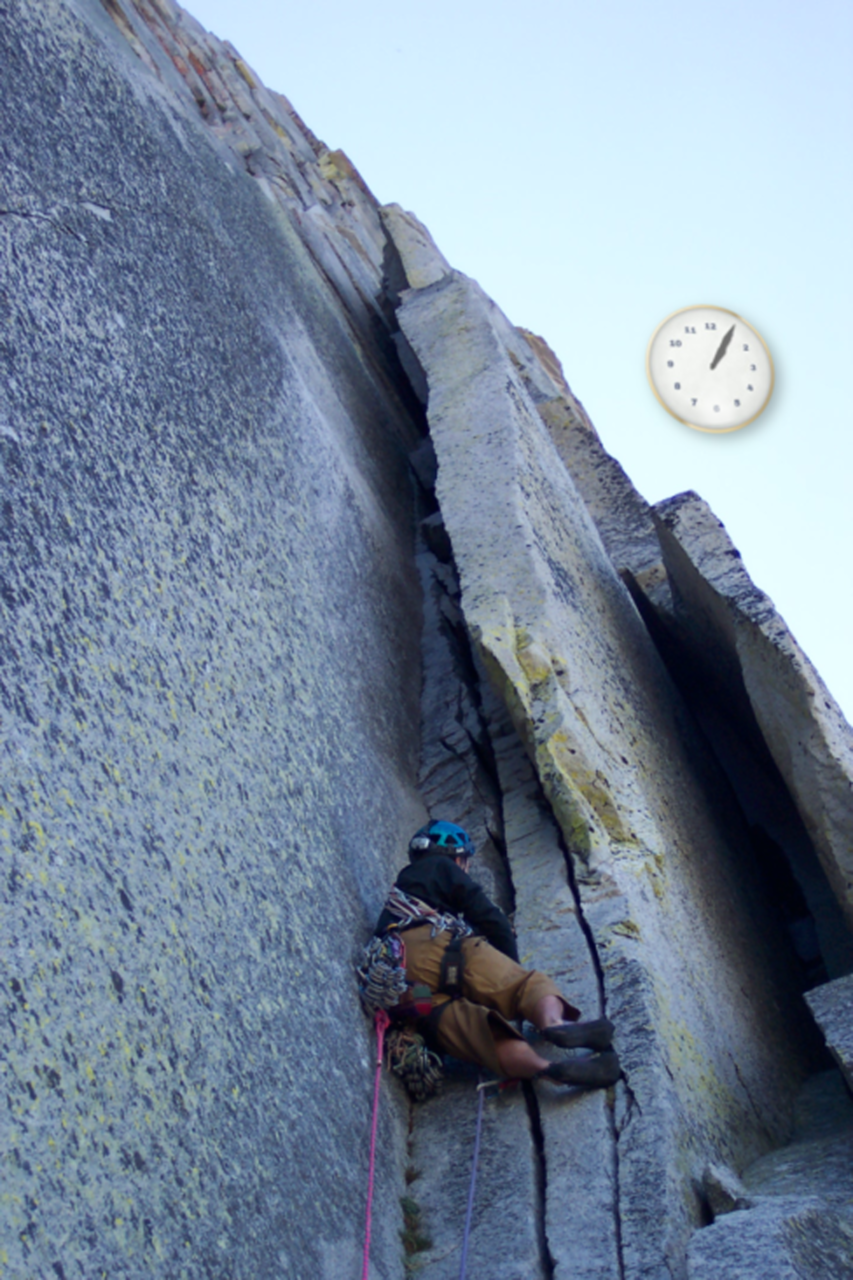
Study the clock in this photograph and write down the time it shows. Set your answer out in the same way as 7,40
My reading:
1,05
